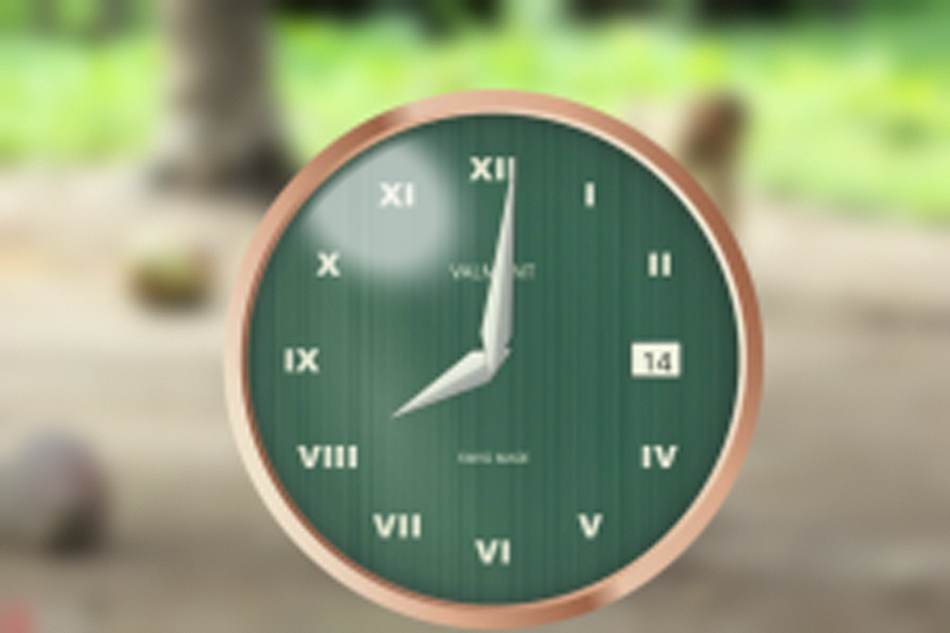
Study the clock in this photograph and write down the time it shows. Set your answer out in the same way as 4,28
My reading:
8,01
